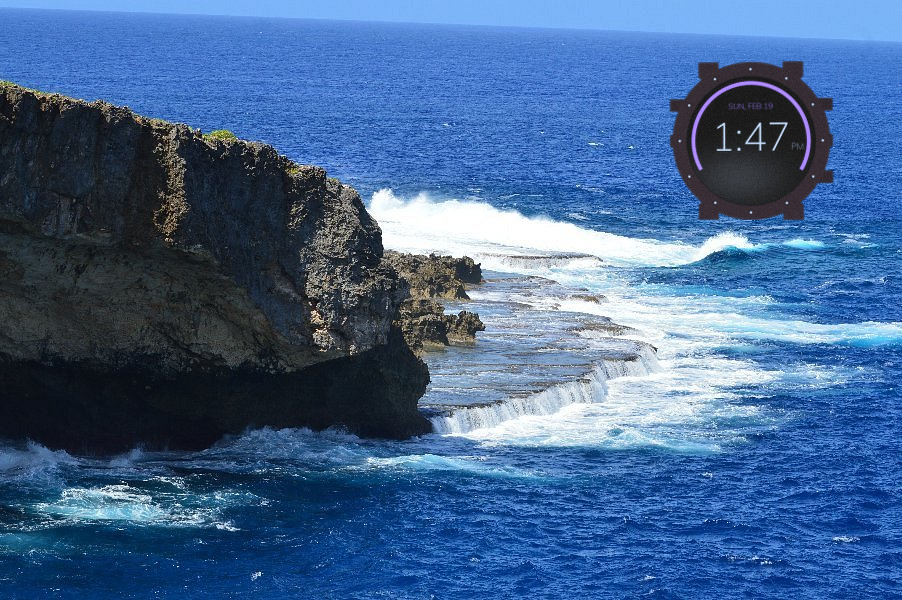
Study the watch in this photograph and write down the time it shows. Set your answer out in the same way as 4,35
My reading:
1,47
